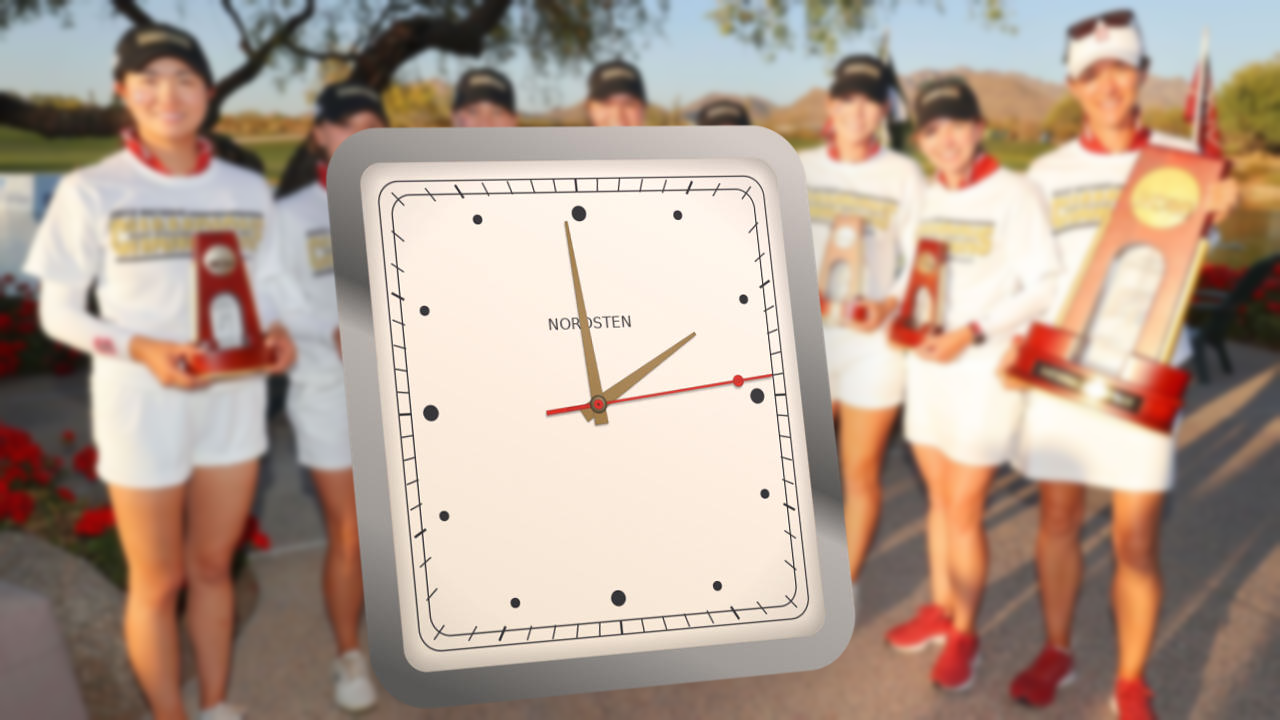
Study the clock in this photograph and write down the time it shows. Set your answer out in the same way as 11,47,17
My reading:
1,59,14
